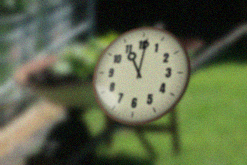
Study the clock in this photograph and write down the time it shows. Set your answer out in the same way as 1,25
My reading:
11,01
